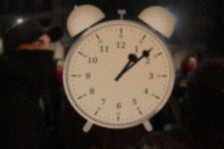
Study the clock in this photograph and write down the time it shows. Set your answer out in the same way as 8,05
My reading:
1,08
